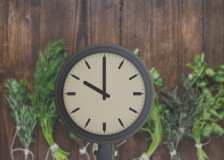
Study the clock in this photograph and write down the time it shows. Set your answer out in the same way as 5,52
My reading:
10,00
